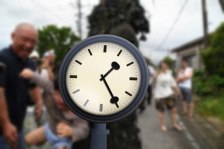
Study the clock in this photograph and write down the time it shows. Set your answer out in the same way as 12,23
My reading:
1,25
